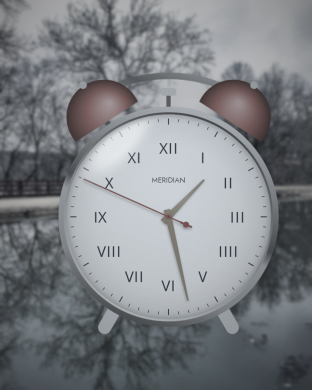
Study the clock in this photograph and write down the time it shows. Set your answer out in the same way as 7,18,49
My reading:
1,27,49
